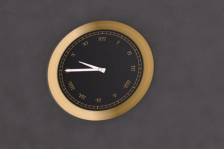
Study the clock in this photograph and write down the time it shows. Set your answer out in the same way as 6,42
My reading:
9,45
